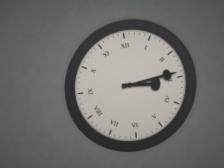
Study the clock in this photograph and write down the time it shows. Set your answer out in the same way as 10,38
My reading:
3,14
